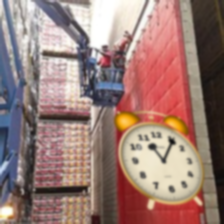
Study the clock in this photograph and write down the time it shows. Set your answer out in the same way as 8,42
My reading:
11,06
